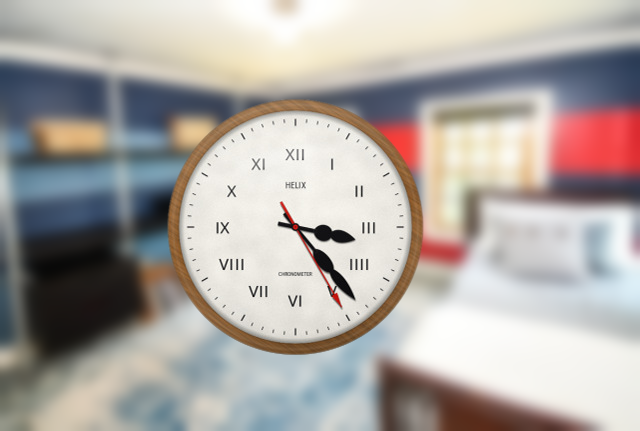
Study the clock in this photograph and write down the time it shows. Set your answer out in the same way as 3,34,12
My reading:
3,23,25
